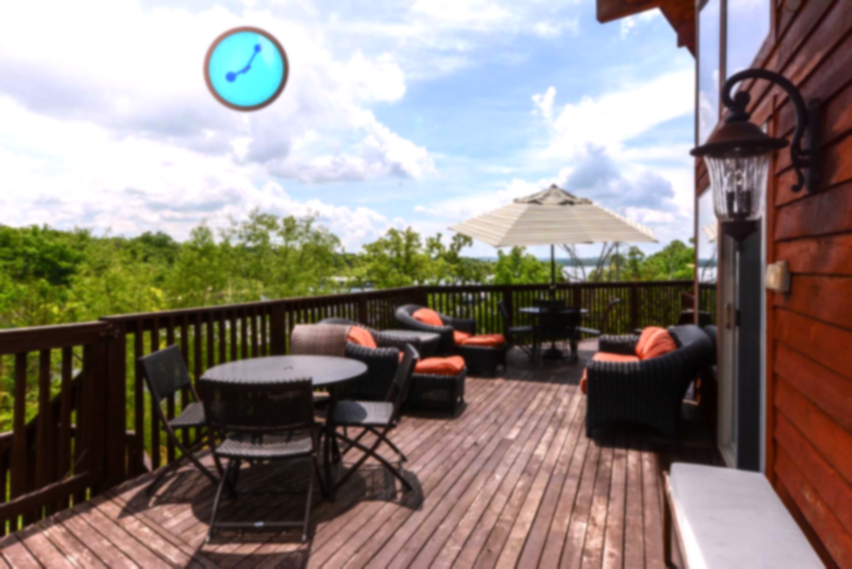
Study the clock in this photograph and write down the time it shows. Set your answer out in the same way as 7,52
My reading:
8,05
